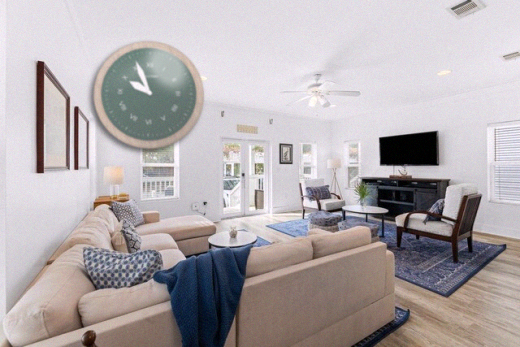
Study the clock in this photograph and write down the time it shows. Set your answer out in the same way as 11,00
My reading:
9,56
